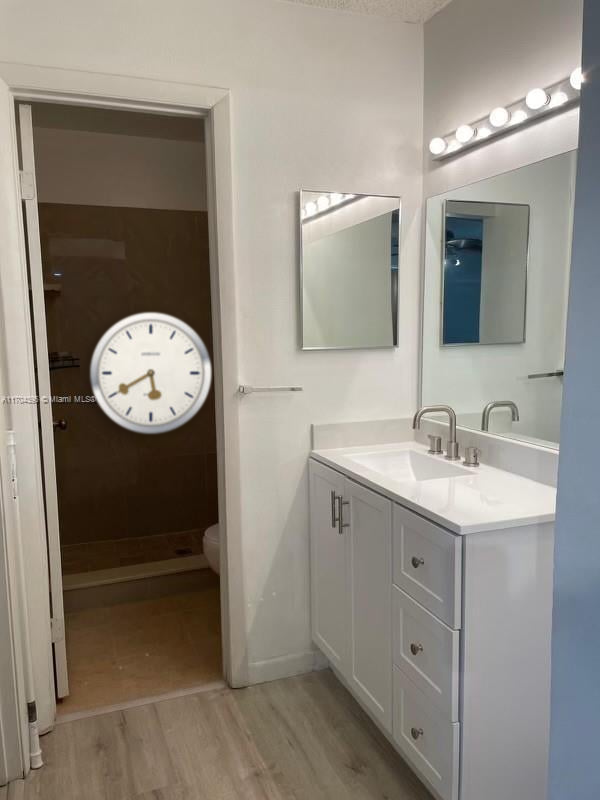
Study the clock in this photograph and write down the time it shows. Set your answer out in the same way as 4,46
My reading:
5,40
